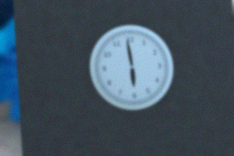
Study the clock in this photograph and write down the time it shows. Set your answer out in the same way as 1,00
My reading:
5,59
